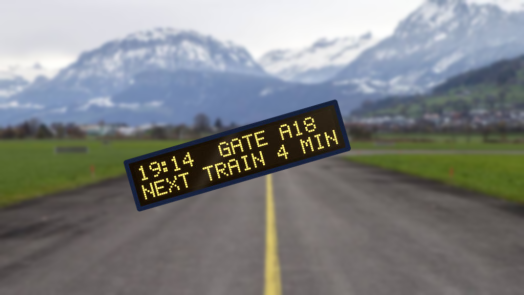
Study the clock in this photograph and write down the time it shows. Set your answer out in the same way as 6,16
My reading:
19,14
